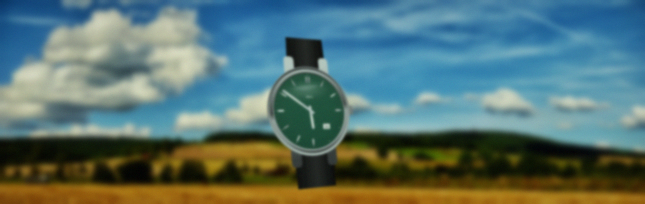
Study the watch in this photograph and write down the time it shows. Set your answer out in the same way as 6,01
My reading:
5,51
